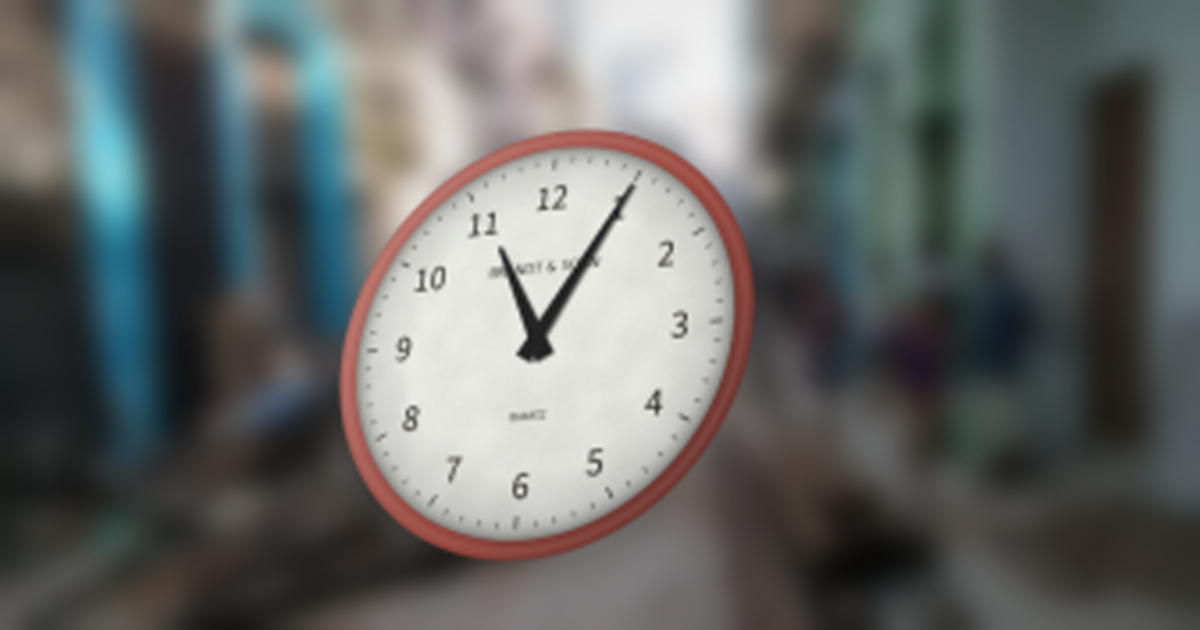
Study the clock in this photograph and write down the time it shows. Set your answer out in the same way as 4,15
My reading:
11,05
